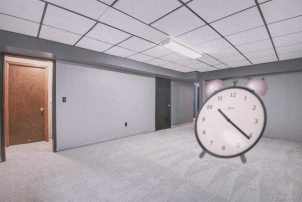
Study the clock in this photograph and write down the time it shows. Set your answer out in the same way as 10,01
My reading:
10,21
